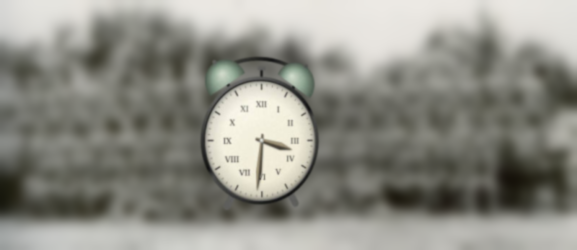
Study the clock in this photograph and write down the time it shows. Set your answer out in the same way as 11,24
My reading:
3,31
